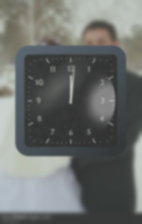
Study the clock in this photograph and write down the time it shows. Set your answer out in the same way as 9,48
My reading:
12,01
